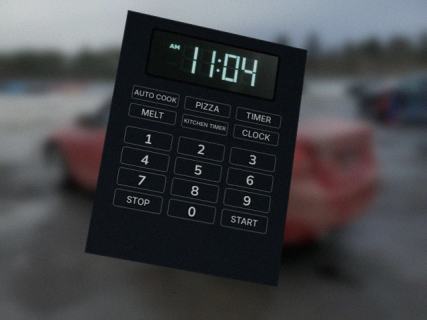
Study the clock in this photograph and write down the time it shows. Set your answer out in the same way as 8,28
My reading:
11,04
